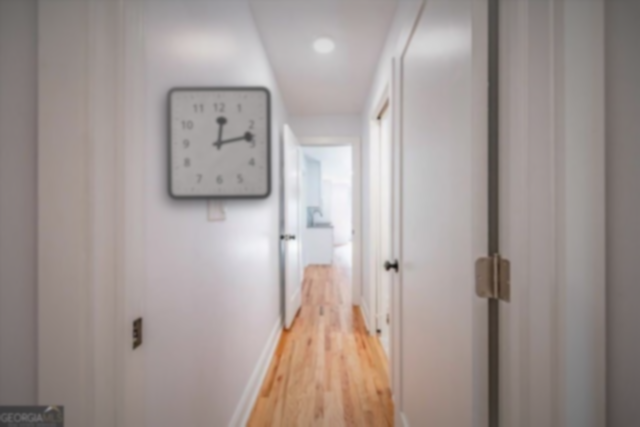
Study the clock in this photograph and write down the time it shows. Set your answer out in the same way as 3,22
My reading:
12,13
